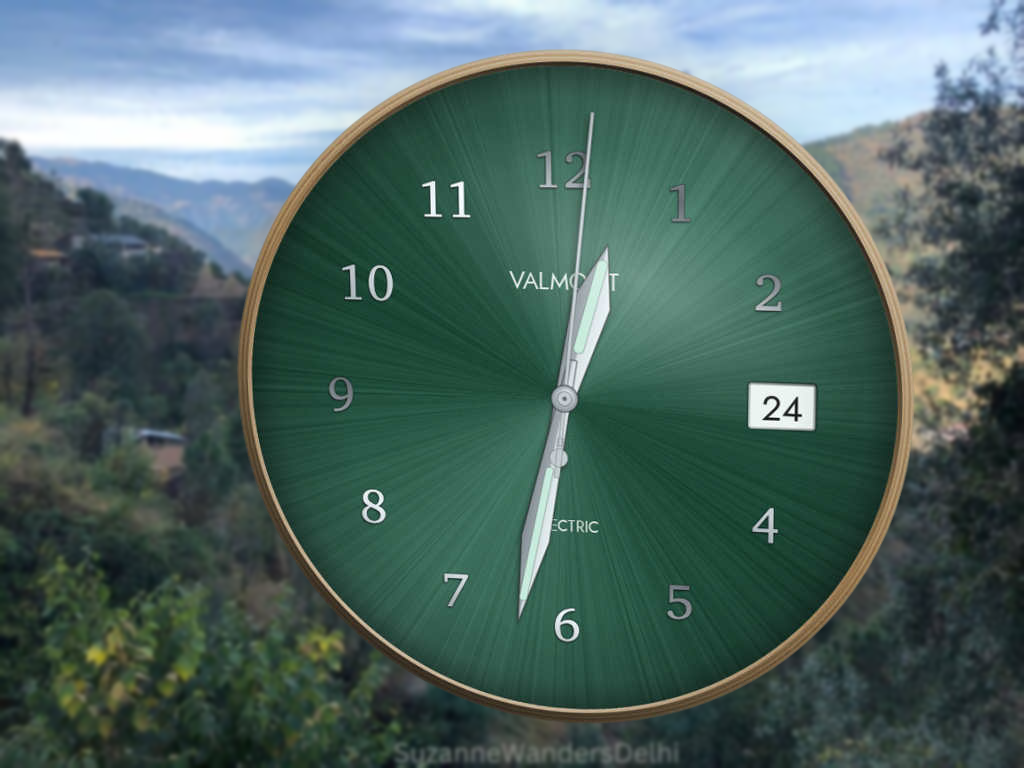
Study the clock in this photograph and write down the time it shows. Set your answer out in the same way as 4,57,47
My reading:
12,32,01
